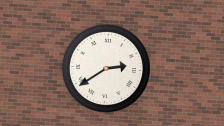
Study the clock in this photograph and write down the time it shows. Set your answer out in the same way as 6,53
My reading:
2,39
